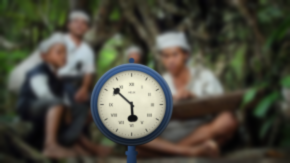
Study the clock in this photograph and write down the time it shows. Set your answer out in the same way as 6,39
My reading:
5,52
